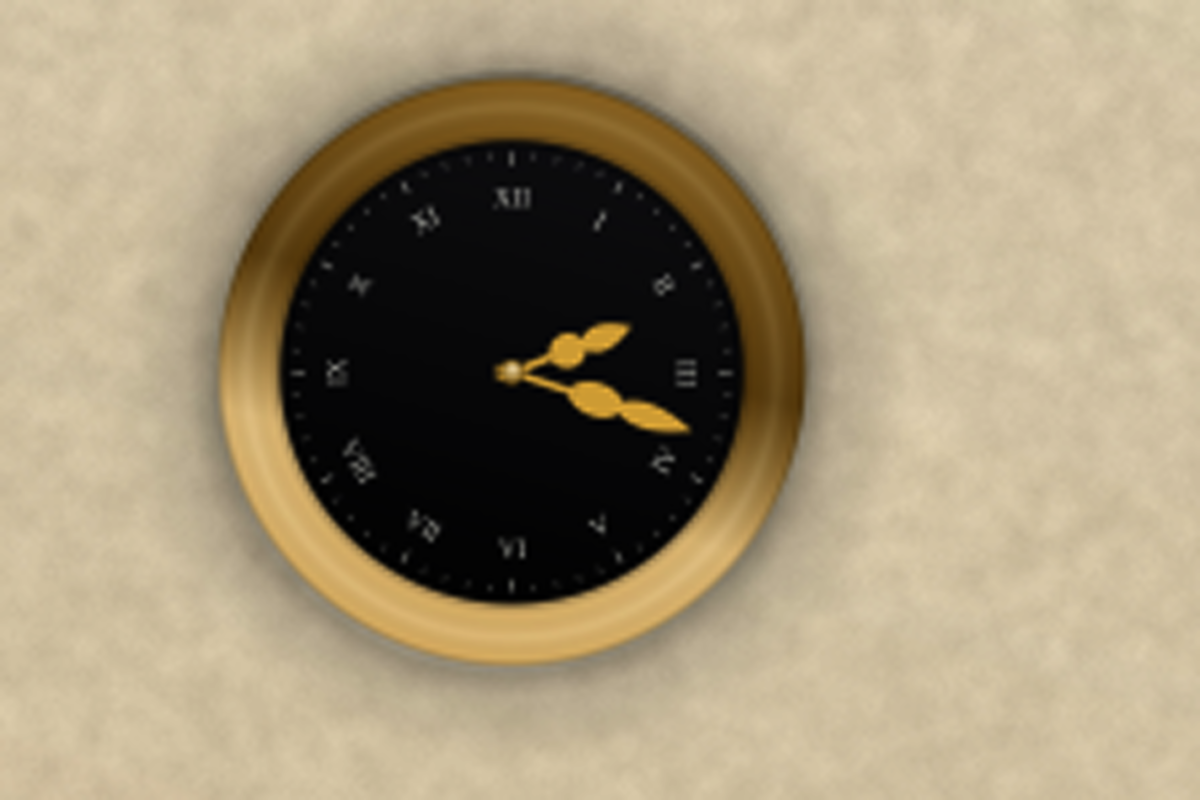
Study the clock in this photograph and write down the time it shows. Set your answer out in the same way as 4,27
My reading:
2,18
